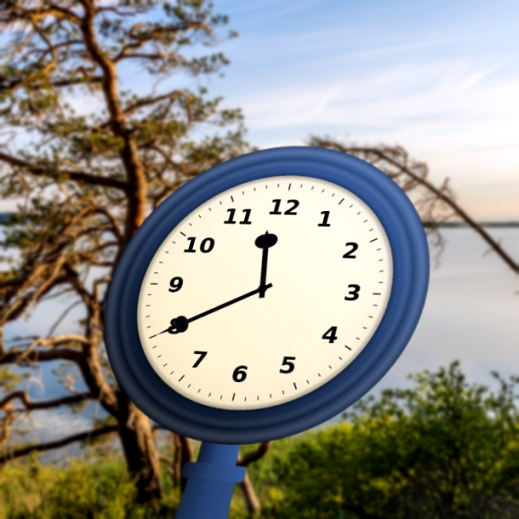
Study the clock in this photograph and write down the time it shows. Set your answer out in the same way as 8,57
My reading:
11,40
